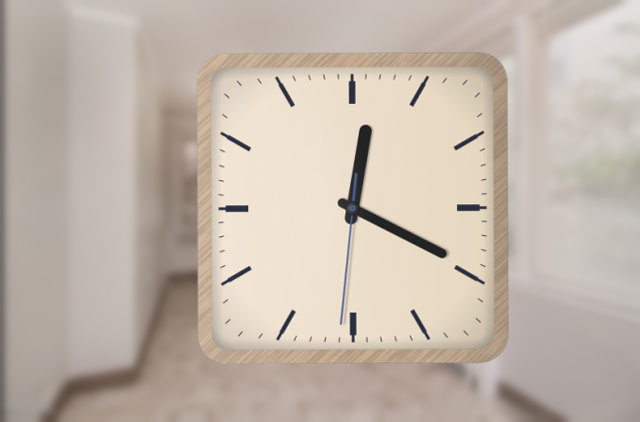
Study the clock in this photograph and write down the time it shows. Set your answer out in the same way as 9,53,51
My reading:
12,19,31
